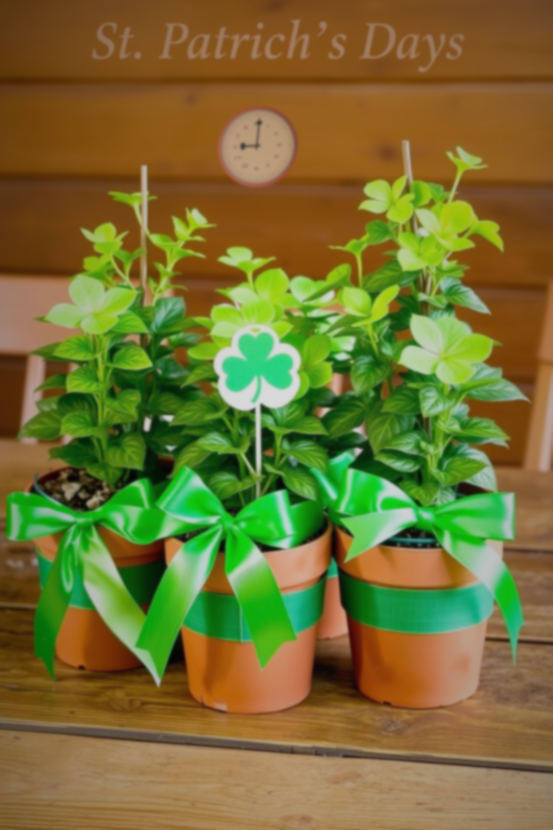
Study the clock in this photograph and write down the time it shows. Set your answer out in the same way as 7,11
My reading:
9,01
